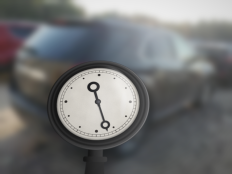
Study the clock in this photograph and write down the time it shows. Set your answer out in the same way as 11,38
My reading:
11,27
